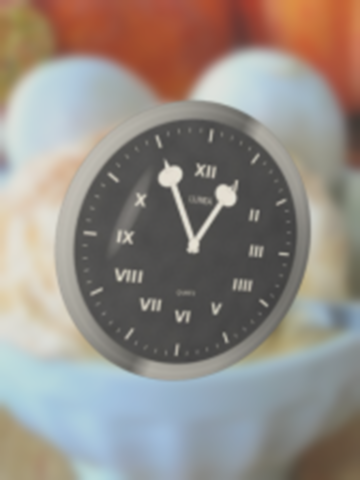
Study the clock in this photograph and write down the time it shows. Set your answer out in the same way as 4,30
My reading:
12,55
